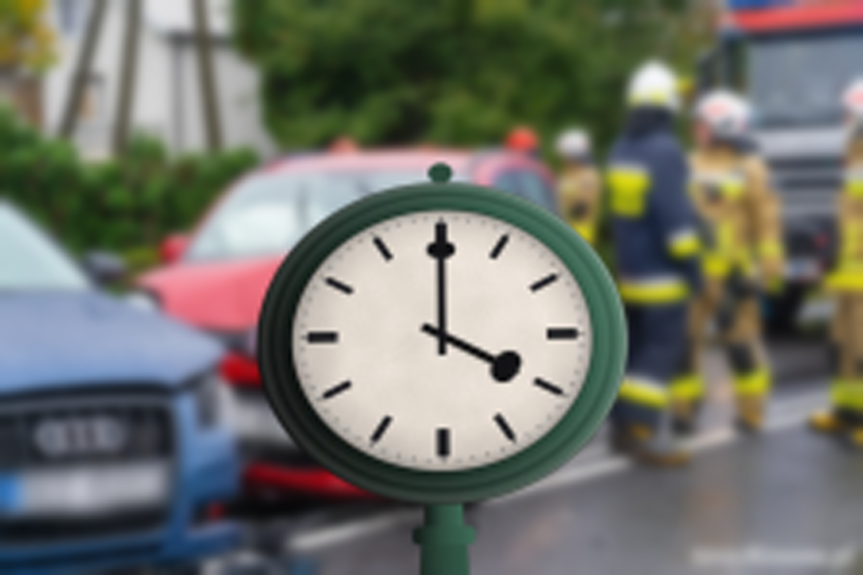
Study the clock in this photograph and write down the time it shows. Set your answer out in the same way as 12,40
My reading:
4,00
